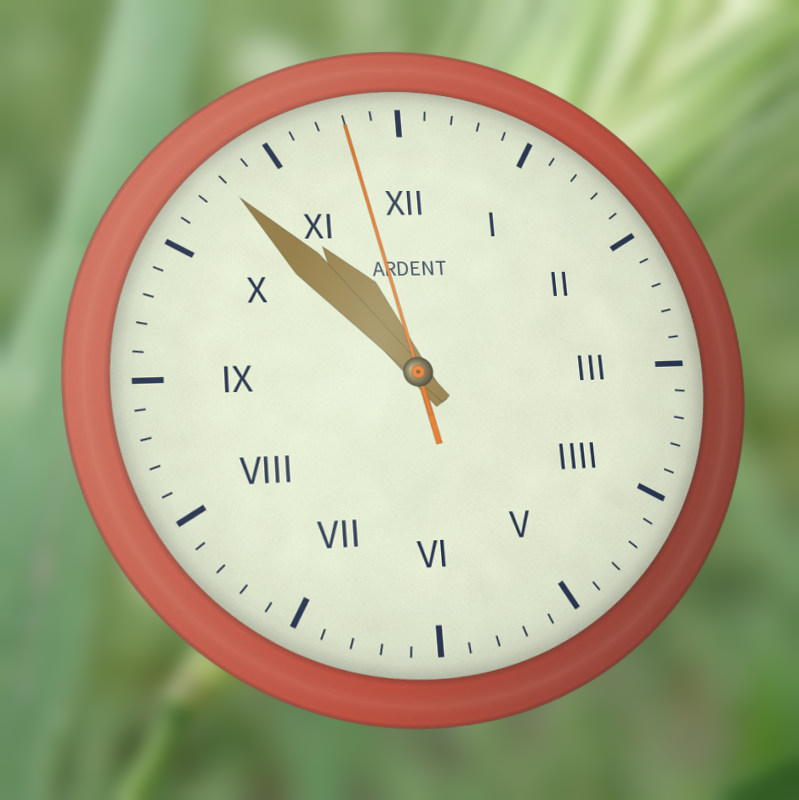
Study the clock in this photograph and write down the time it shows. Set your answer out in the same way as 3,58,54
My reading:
10,52,58
